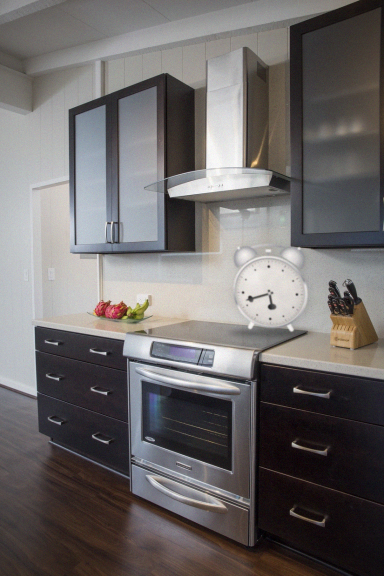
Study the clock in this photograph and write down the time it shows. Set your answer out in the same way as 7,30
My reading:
5,42
